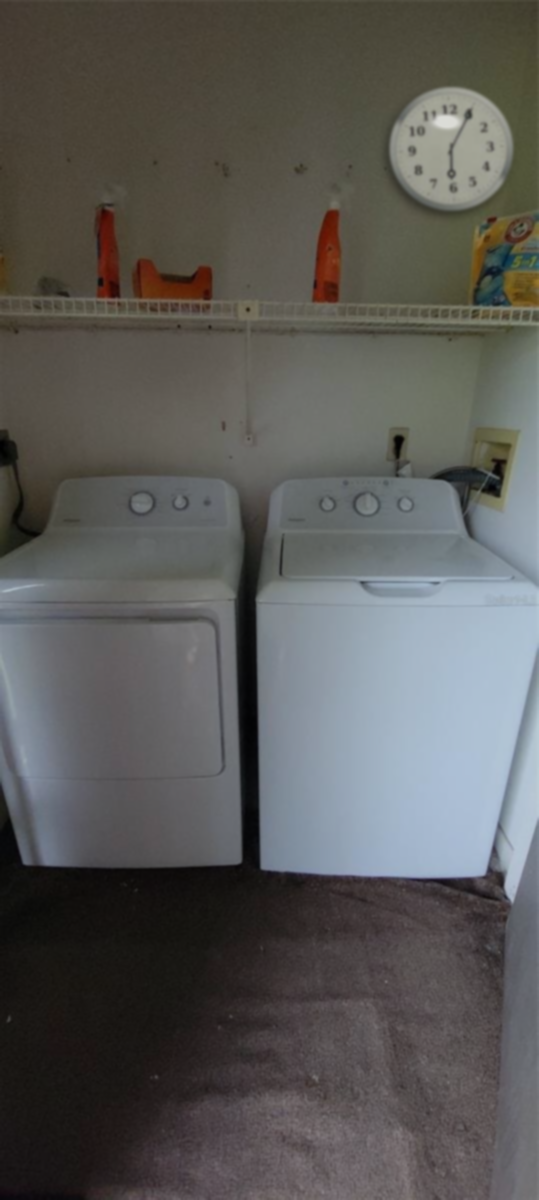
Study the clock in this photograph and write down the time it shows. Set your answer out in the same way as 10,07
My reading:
6,05
